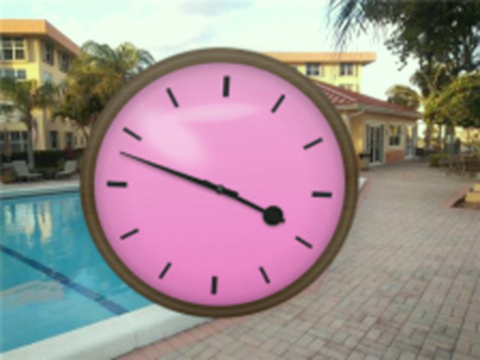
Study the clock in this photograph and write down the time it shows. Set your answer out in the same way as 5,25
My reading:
3,48
